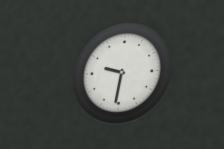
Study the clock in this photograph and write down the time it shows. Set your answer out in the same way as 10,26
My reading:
9,31
